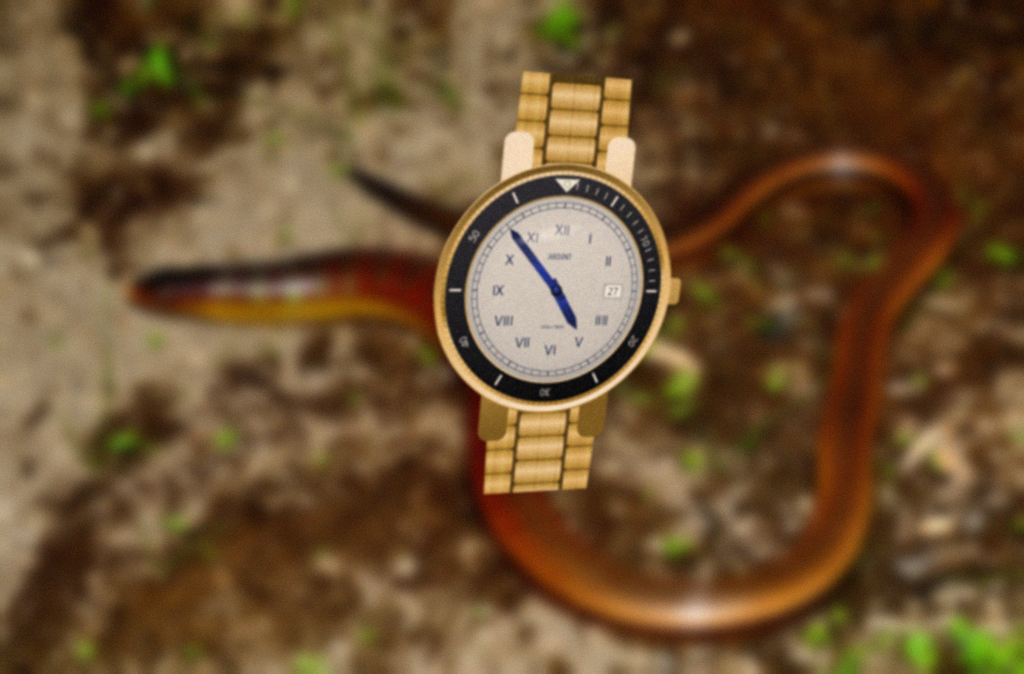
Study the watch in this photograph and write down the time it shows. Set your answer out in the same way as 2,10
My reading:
4,53
